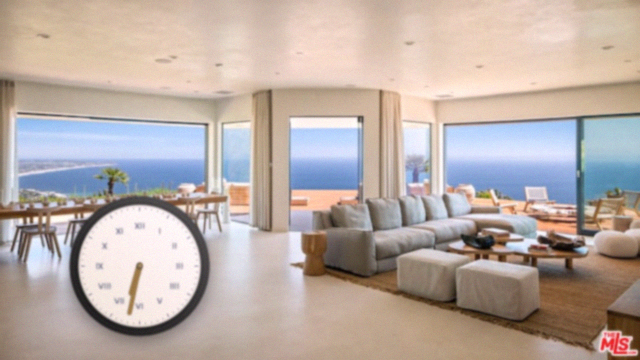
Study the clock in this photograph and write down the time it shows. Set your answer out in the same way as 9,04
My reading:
6,32
